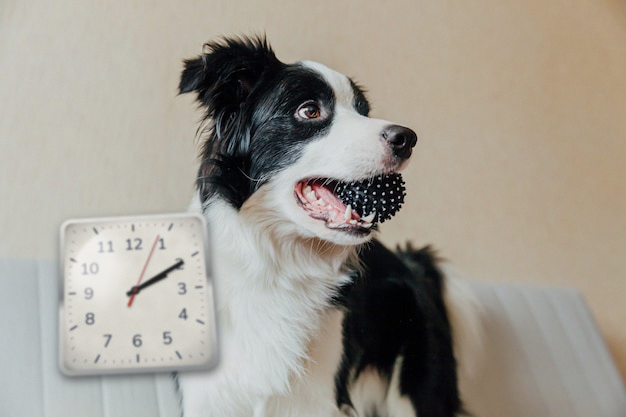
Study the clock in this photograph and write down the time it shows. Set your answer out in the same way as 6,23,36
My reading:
2,10,04
